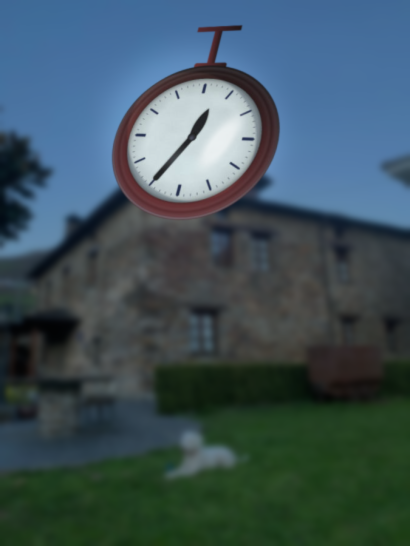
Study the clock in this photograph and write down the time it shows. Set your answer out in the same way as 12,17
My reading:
12,35
